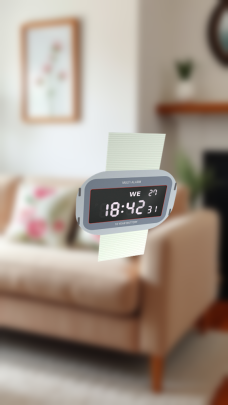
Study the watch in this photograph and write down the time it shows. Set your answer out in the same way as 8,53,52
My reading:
18,42,31
